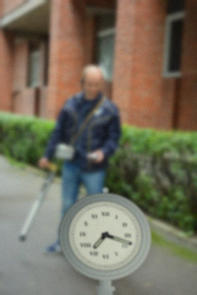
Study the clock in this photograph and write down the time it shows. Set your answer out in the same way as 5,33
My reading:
7,18
